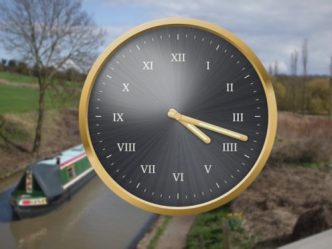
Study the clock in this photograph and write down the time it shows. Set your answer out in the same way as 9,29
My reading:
4,18
